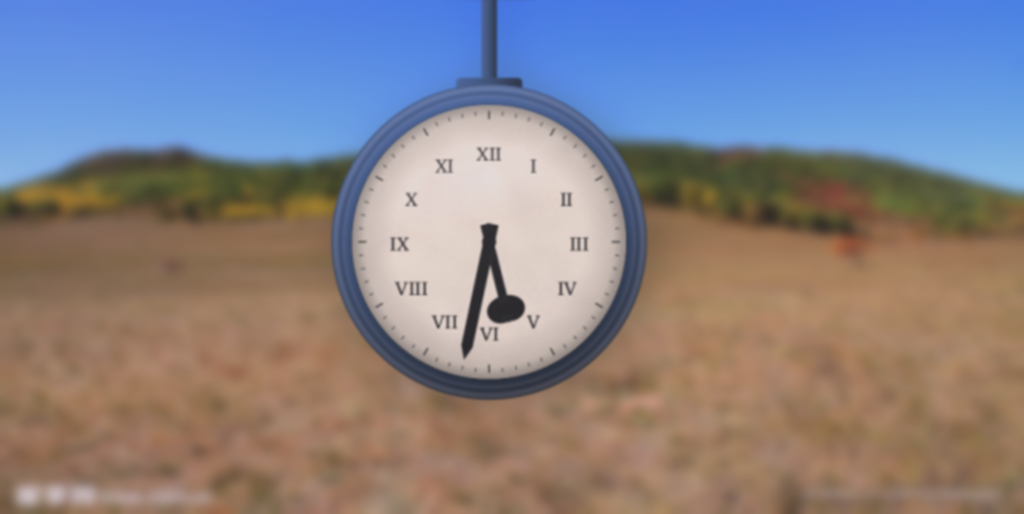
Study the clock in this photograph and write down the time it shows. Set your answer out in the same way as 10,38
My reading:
5,32
